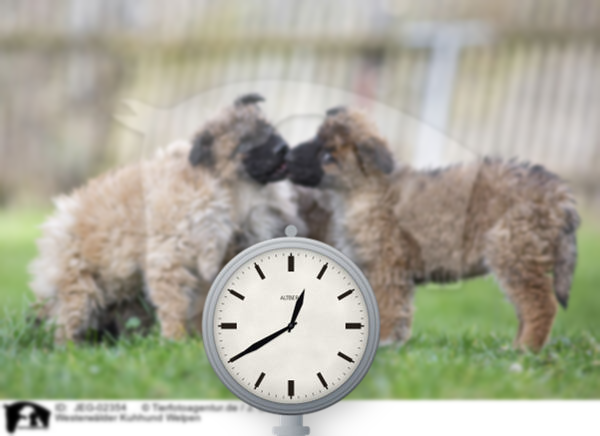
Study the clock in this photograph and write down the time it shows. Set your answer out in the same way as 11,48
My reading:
12,40
